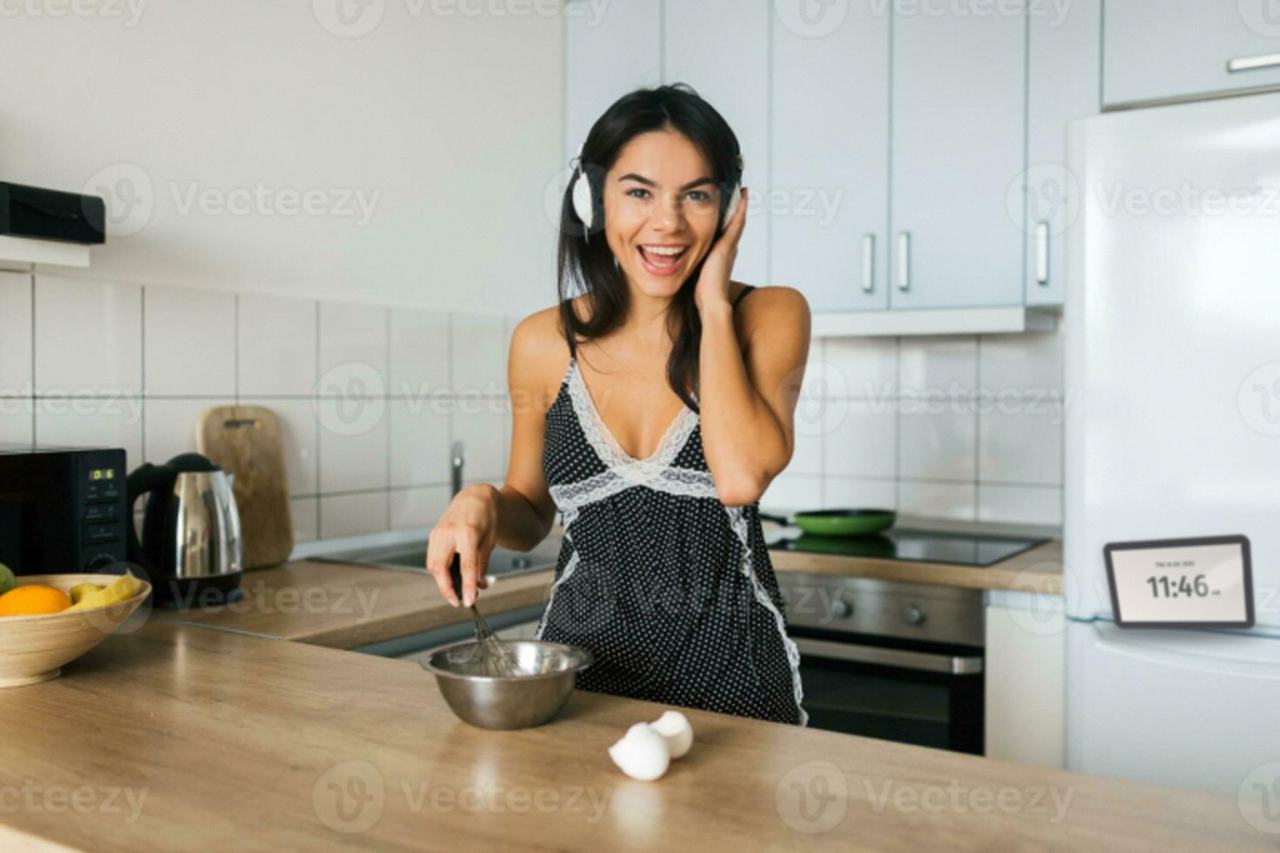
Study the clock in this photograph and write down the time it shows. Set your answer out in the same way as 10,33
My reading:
11,46
